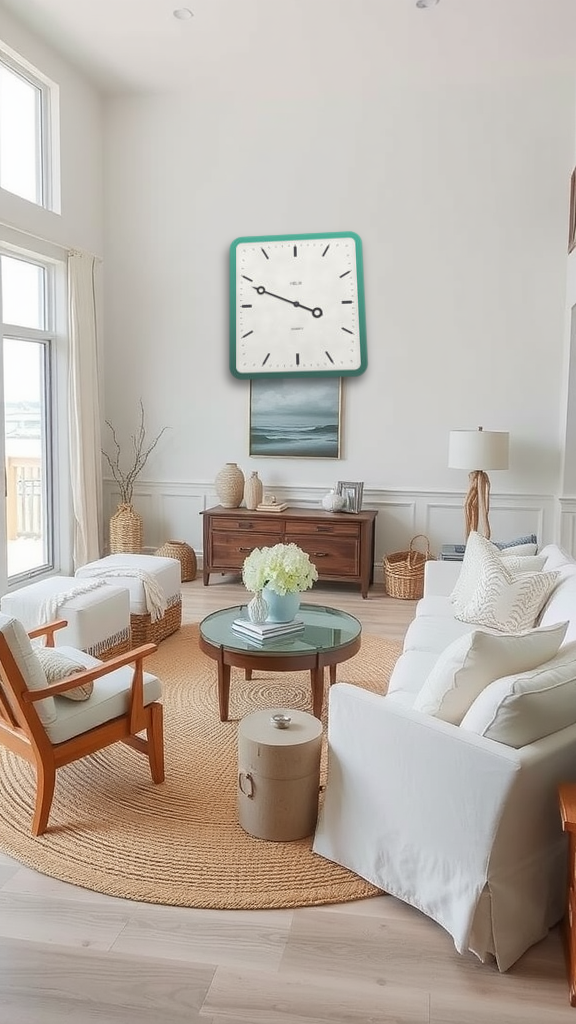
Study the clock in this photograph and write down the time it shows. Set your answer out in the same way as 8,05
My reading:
3,49
